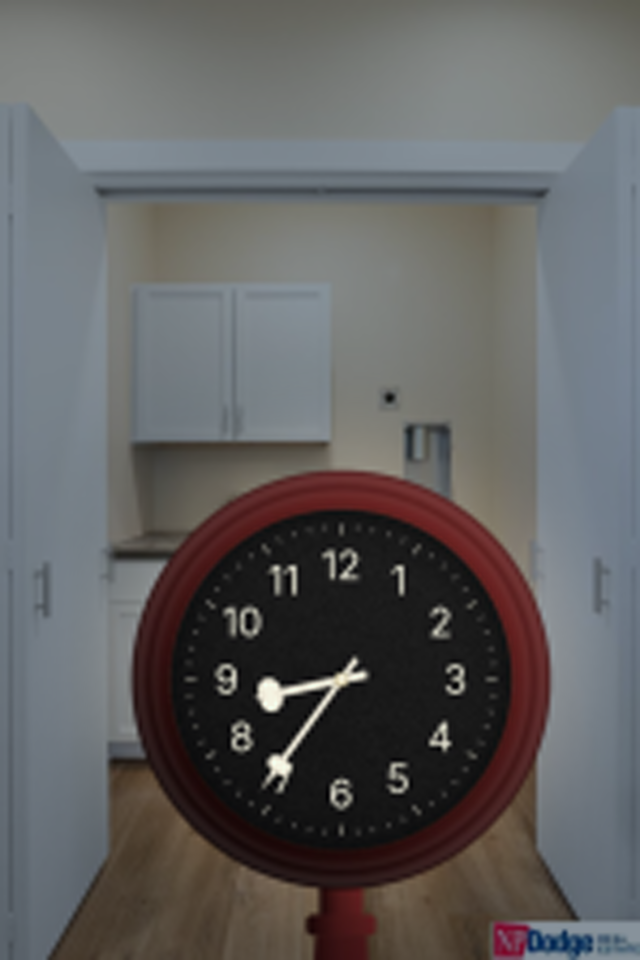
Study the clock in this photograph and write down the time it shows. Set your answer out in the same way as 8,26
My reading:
8,36
